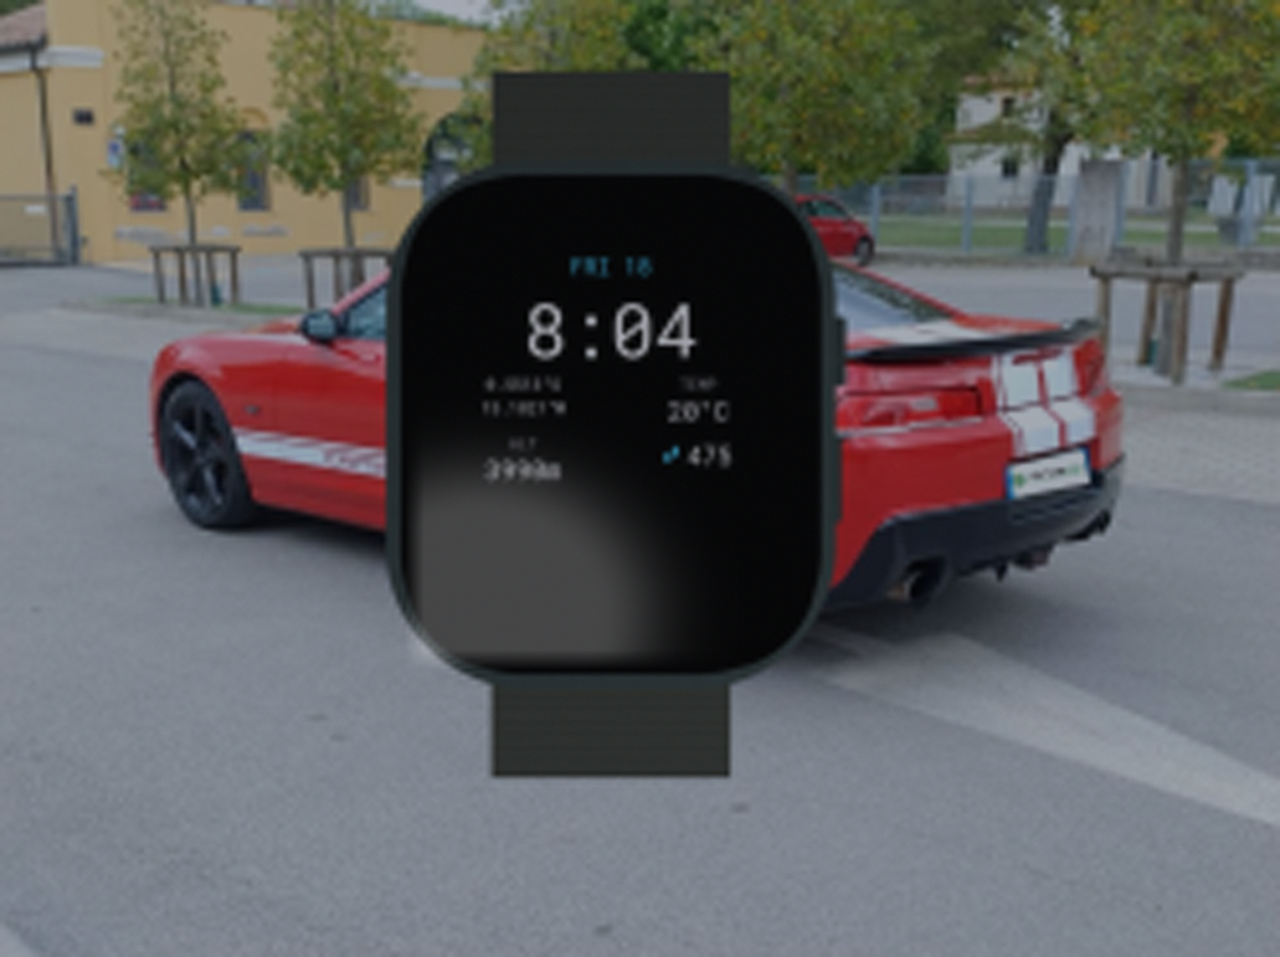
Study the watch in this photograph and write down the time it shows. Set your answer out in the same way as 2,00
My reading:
8,04
